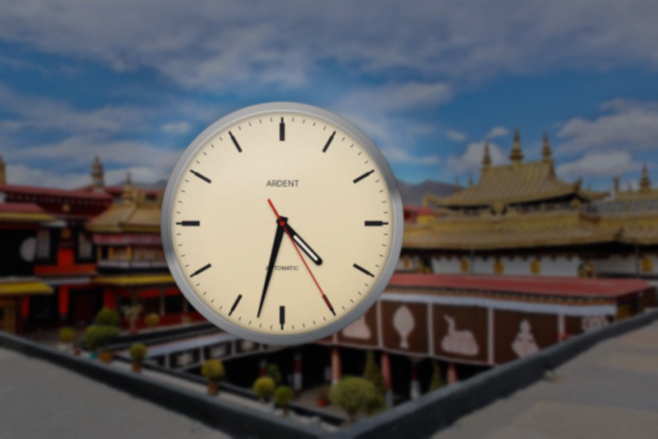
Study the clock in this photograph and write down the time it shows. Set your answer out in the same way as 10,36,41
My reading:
4,32,25
